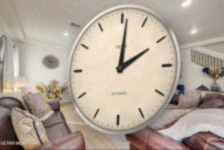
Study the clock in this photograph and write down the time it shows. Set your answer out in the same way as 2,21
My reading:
2,01
